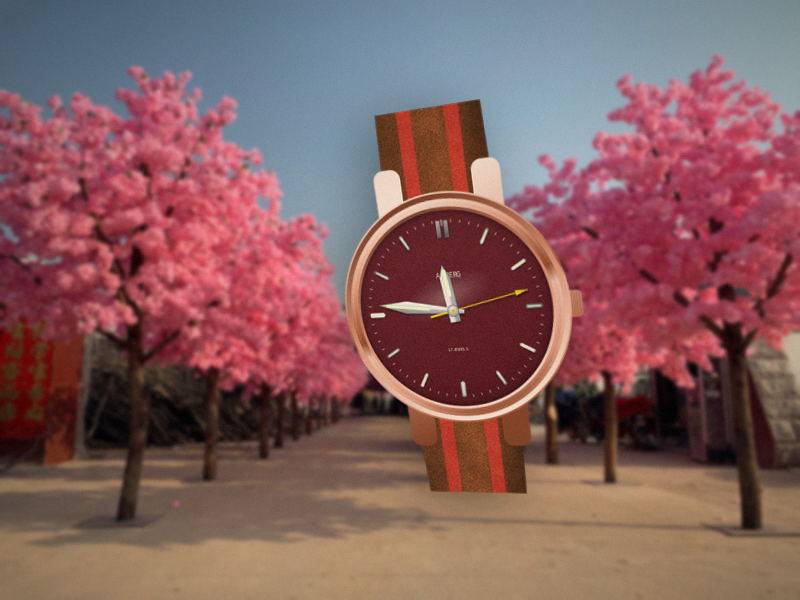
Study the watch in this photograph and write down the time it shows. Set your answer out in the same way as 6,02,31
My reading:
11,46,13
